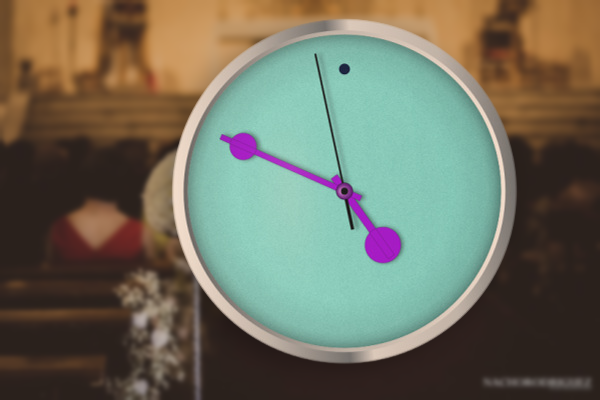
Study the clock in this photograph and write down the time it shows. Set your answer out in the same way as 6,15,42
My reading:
4,48,58
